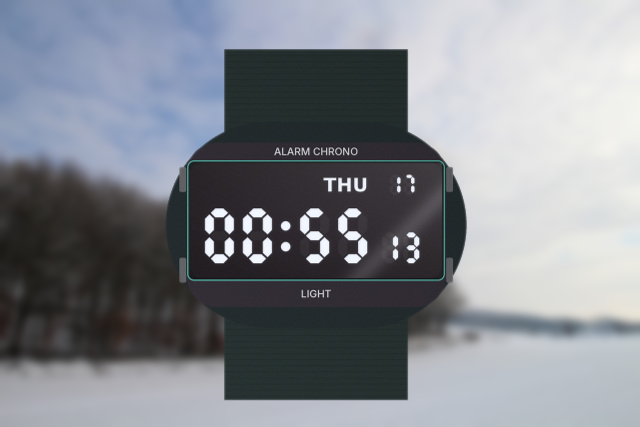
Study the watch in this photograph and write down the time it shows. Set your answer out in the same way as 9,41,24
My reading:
0,55,13
